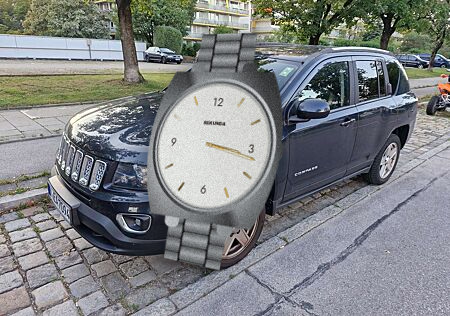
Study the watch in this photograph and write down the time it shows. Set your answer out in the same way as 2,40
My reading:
3,17
